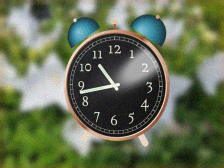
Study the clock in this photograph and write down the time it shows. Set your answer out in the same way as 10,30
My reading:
10,43
